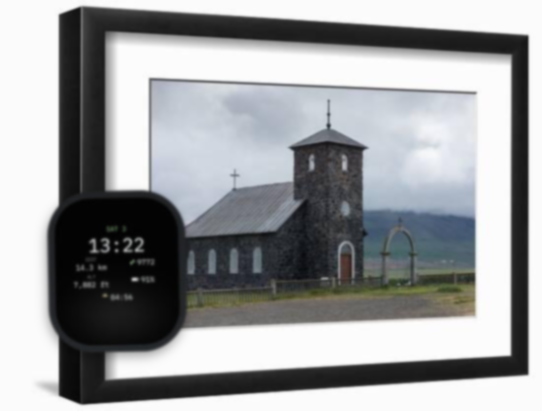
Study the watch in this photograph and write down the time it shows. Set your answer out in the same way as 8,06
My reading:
13,22
